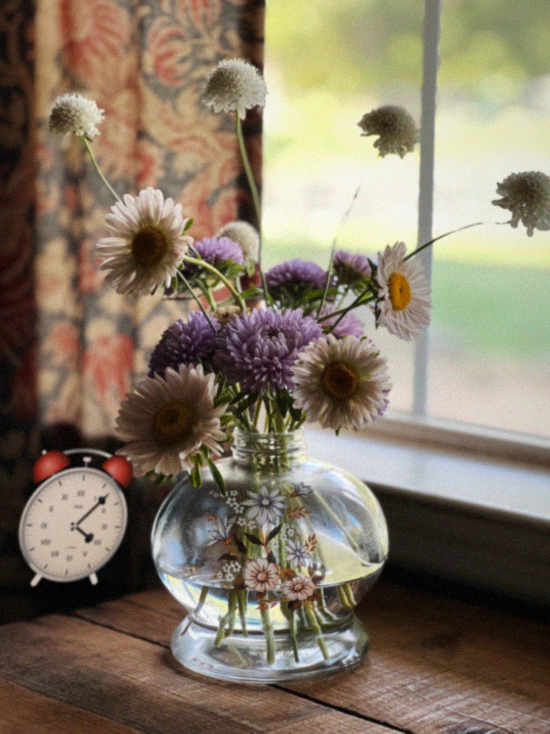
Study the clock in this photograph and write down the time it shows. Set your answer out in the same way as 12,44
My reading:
4,07
